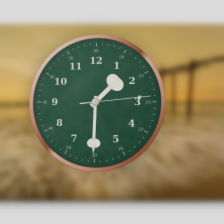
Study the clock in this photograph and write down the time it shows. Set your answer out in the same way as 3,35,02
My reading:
1,30,14
